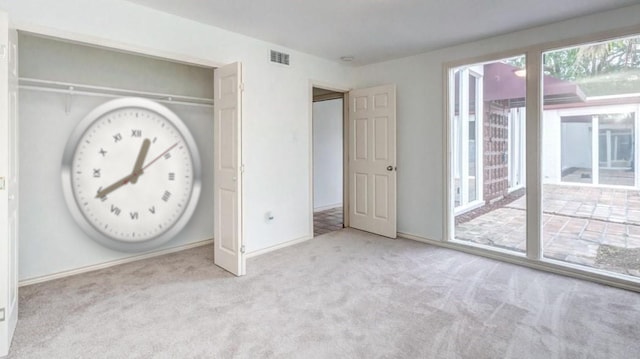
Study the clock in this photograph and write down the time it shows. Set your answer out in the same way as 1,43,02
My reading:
12,40,09
